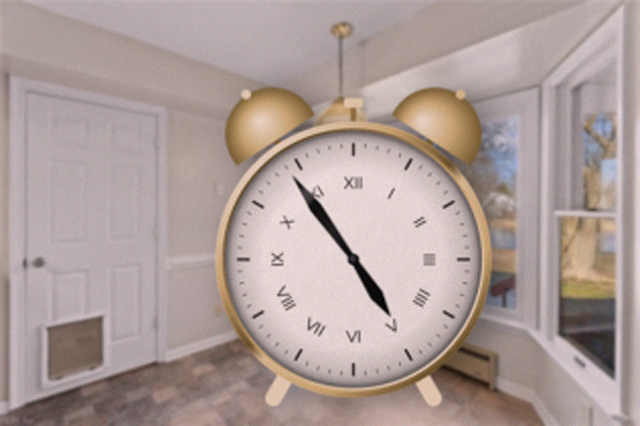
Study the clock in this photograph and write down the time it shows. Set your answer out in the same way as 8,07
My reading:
4,54
